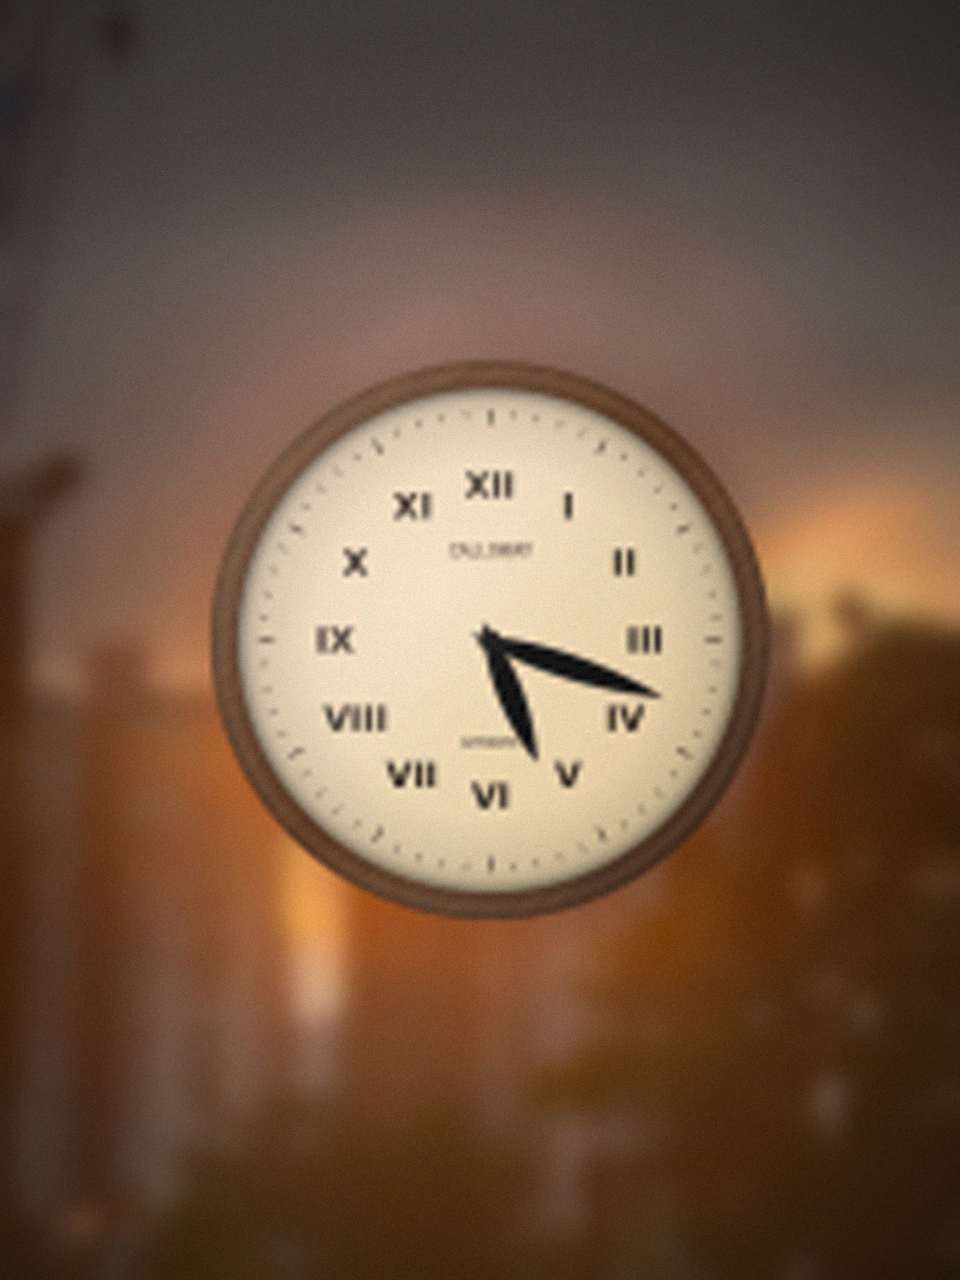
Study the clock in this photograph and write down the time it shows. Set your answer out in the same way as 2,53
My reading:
5,18
